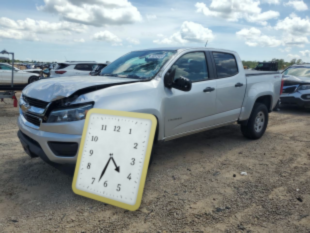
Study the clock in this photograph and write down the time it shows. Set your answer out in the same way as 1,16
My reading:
4,33
